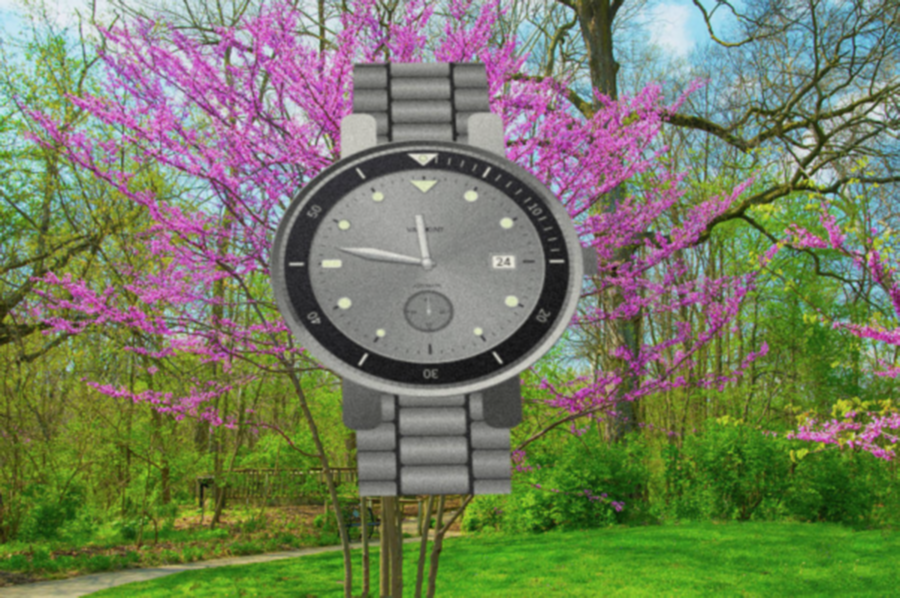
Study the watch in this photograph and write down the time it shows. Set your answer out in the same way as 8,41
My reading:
11,47
